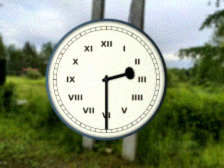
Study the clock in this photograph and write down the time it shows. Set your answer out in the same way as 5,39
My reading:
2,30
